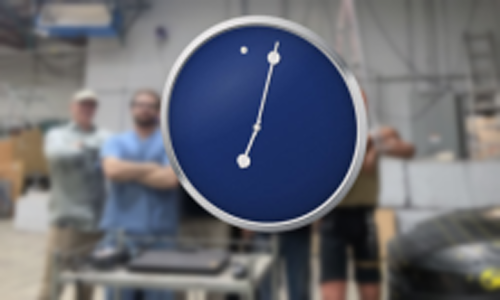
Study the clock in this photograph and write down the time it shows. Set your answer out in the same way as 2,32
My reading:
7,04
